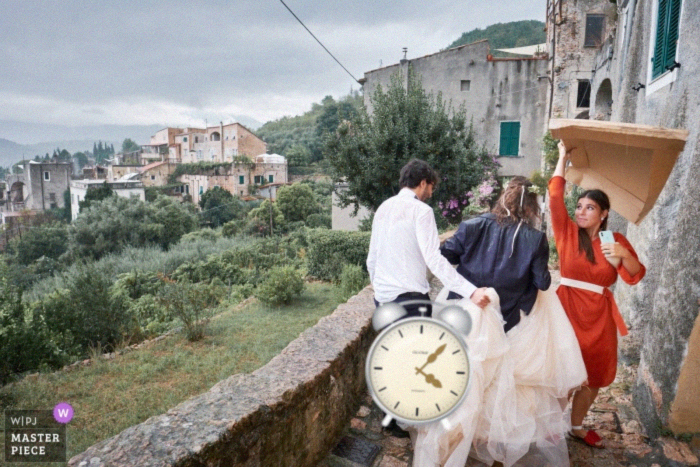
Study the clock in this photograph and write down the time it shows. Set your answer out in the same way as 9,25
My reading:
4,07
